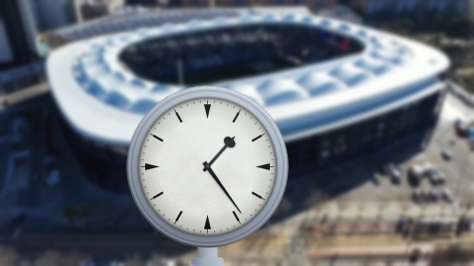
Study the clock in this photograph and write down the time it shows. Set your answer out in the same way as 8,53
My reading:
1,24
